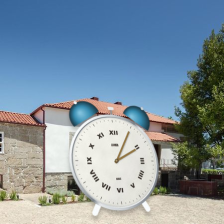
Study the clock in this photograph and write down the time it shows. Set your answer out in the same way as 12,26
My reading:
2,05
